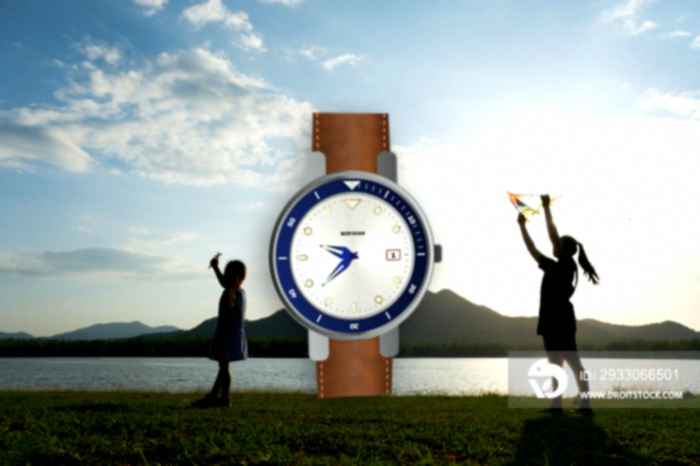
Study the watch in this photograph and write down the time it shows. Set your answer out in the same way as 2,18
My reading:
9,38
